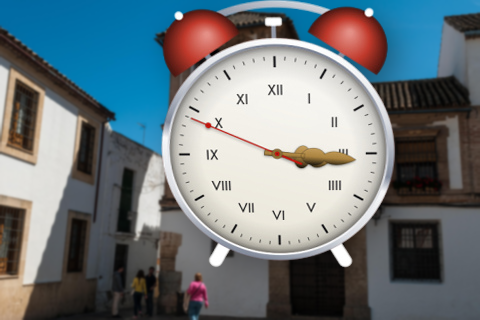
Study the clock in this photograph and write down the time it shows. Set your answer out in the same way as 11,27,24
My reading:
3,15,49
